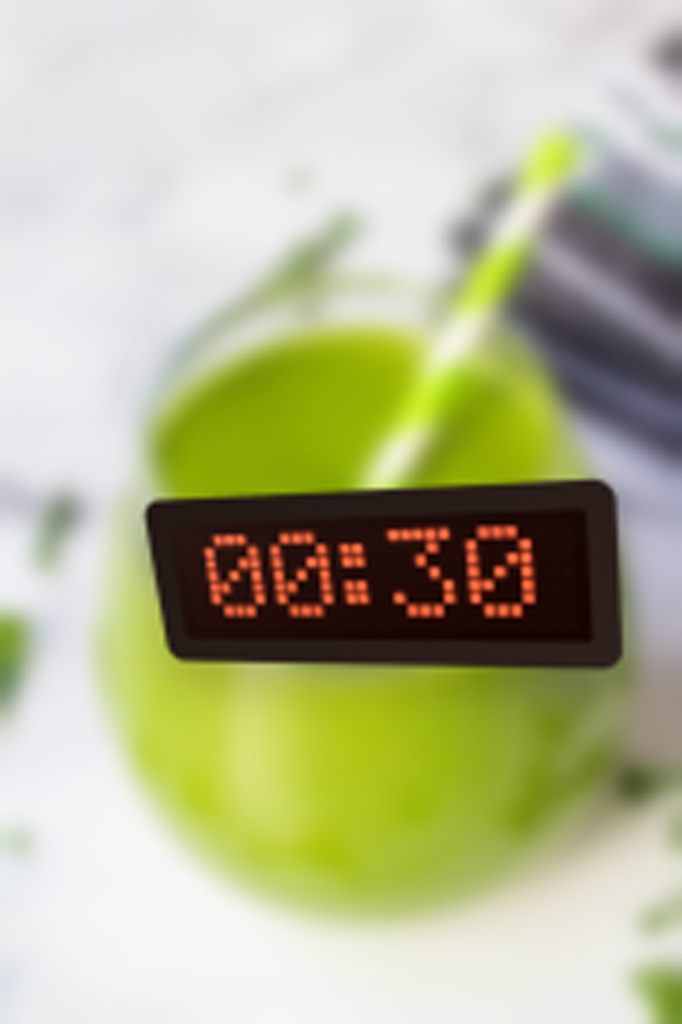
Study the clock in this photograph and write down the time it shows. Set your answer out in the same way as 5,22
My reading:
0,30
